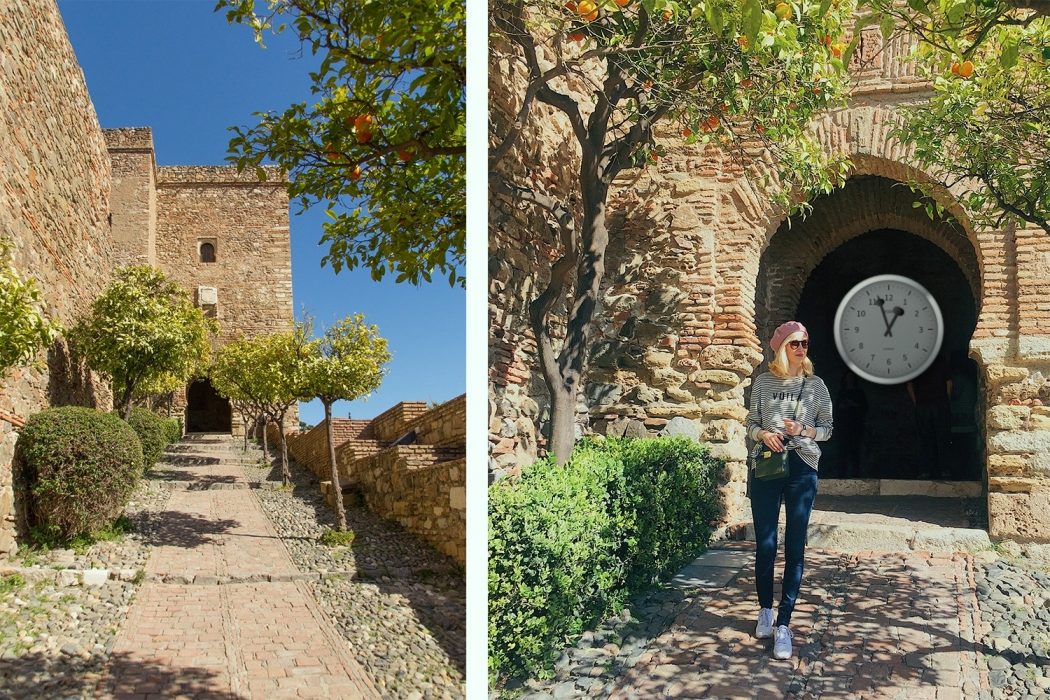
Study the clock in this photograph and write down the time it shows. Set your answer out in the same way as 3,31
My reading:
12,57
